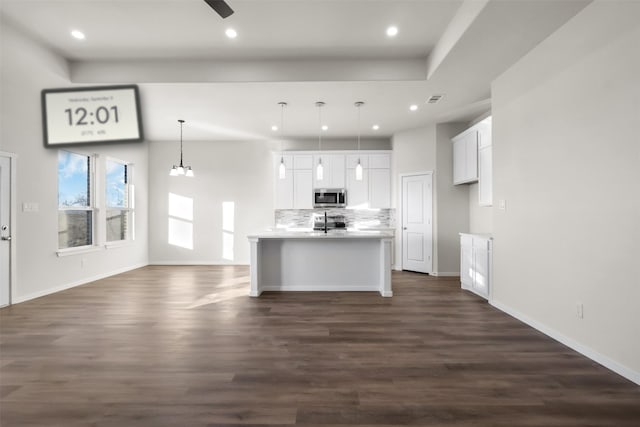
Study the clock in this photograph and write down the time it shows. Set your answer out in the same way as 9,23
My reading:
12,01
